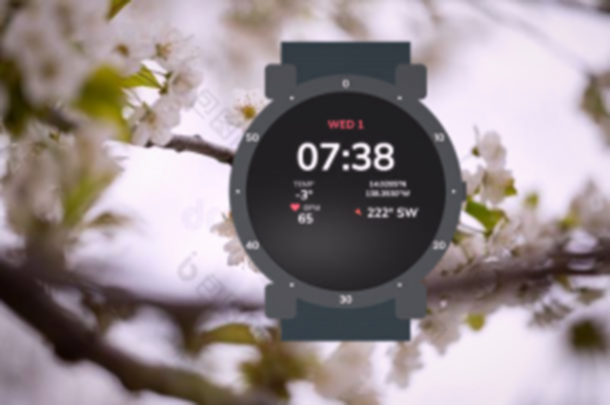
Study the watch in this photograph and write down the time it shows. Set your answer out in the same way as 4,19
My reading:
7,38
